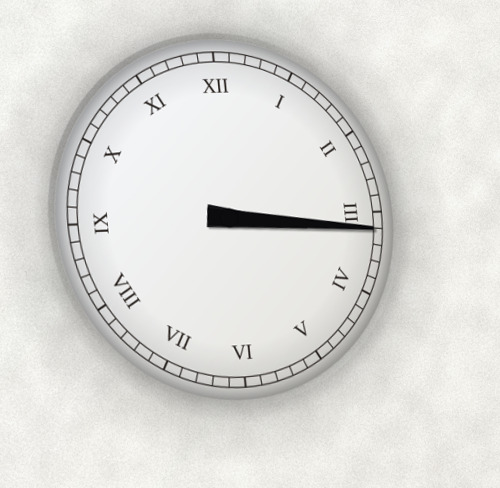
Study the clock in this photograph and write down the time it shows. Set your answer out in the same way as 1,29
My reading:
3,16
